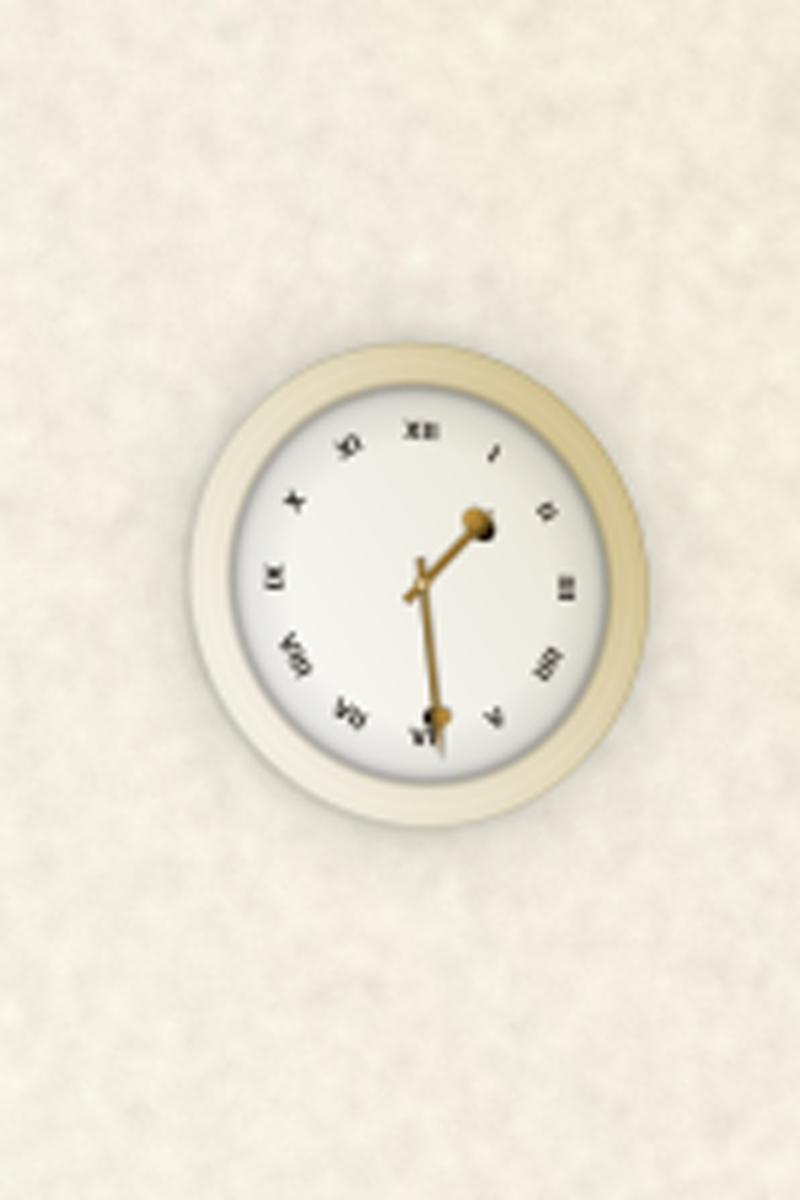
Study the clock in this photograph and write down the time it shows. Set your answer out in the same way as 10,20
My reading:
1,29
